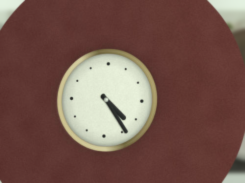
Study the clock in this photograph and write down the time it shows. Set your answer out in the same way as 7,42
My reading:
4,24
